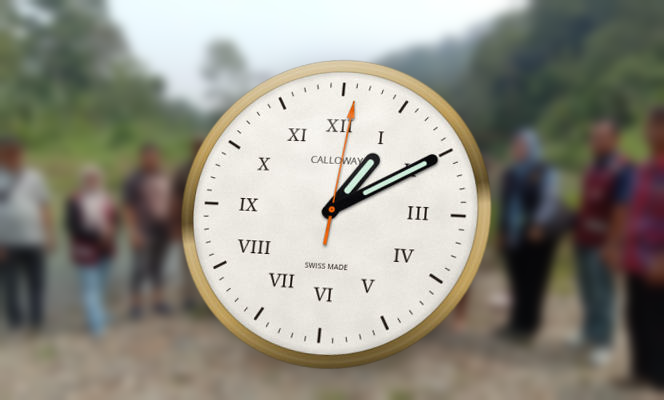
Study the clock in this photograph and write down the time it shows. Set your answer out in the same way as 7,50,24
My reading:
1,10,01
